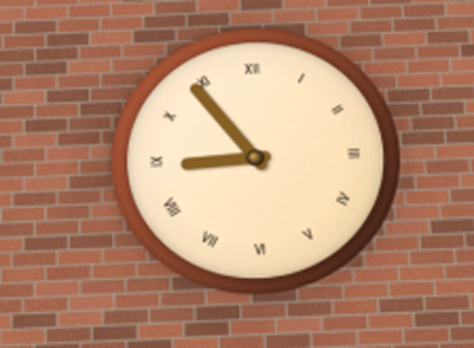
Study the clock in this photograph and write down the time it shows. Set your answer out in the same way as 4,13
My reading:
8,54
